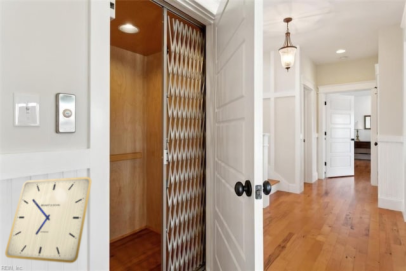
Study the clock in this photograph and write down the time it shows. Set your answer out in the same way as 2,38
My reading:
6,52
